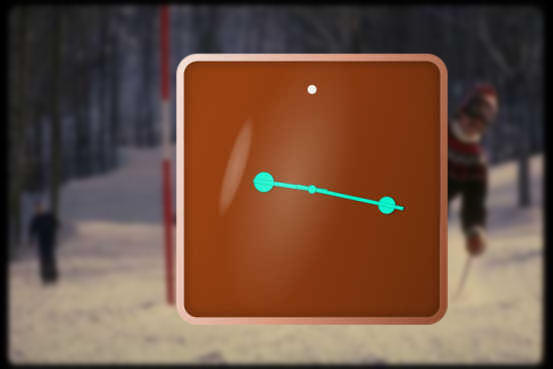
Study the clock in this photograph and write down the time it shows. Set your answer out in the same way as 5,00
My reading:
9,17
